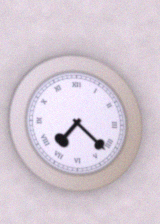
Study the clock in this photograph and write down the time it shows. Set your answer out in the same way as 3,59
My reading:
7,22
